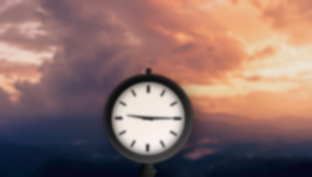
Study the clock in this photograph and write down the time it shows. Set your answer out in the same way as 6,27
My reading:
9,15
